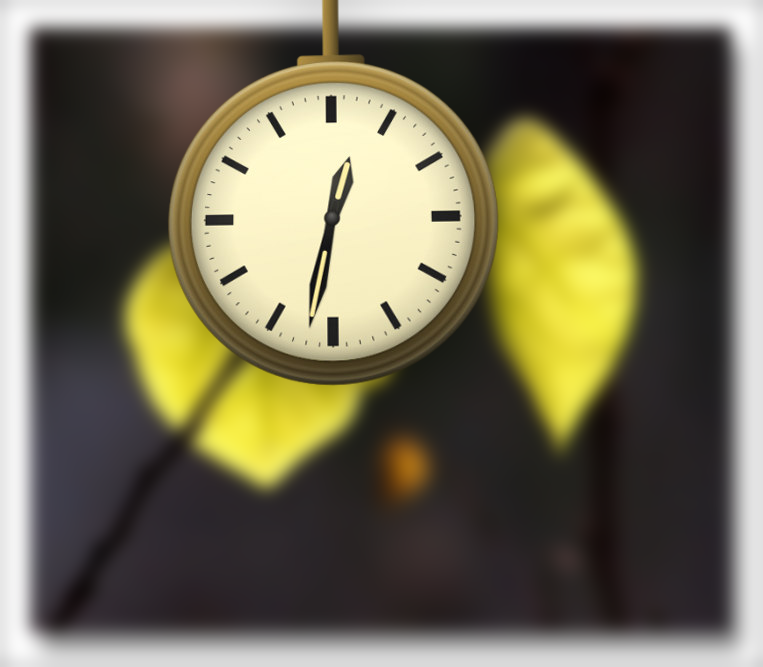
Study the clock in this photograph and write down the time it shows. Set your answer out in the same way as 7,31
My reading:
12,32
